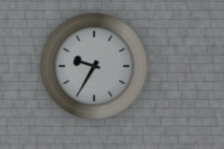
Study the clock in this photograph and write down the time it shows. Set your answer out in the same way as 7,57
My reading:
9,35
